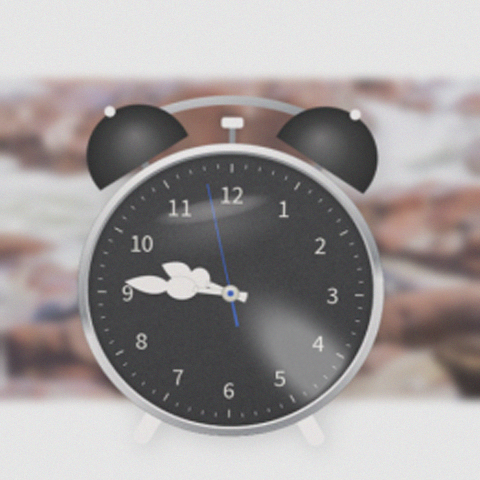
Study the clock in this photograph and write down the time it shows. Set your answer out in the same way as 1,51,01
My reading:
9,45,58
